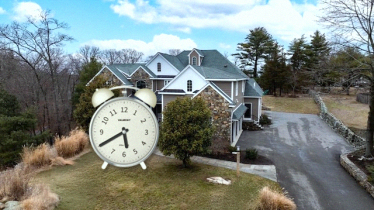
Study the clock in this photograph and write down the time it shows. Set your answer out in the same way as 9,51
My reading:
5,40
